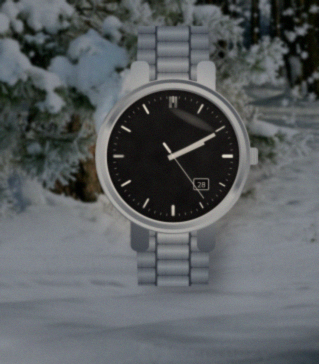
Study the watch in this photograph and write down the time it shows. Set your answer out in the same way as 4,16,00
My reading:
2,10,24
